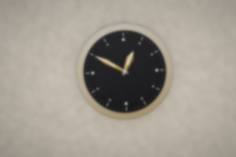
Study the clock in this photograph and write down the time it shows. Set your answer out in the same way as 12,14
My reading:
12,50
